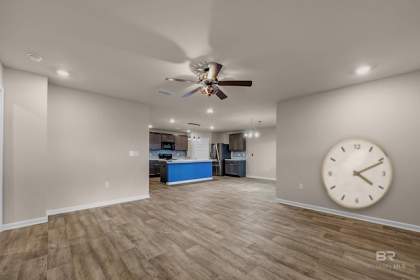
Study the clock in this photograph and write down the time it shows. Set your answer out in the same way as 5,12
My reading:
4,11
